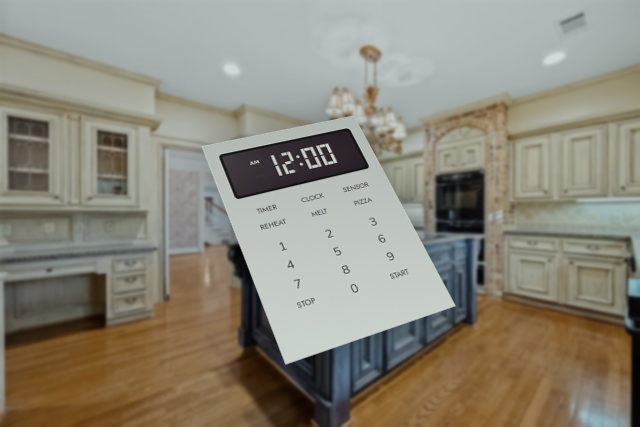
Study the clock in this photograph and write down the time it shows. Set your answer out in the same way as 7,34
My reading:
12,00
